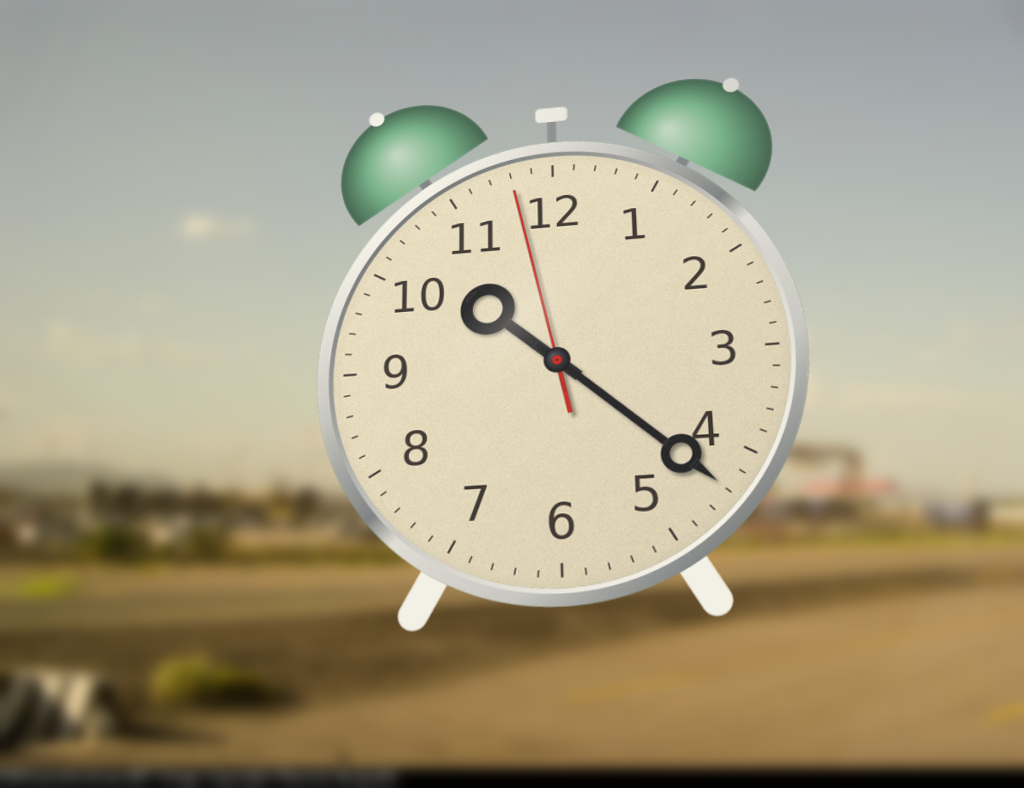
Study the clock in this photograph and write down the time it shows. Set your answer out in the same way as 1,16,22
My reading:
10,21,58
